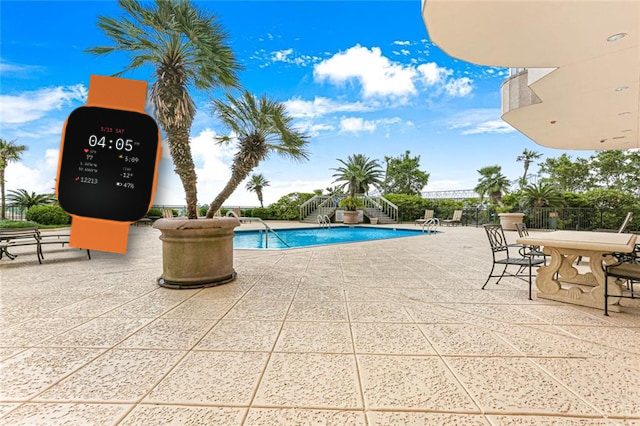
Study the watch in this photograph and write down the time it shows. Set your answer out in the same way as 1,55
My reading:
4,05
